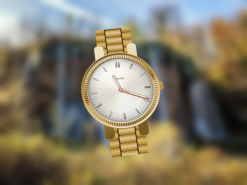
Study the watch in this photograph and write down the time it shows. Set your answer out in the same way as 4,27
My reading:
11,19
